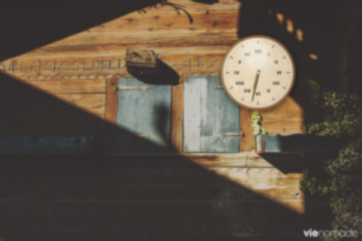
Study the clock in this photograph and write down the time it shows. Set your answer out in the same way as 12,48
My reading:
6,32
